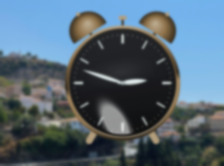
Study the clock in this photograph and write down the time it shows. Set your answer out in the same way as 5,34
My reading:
2,48
